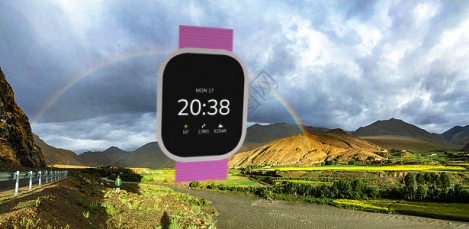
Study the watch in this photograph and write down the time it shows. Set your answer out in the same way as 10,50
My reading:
20,38
